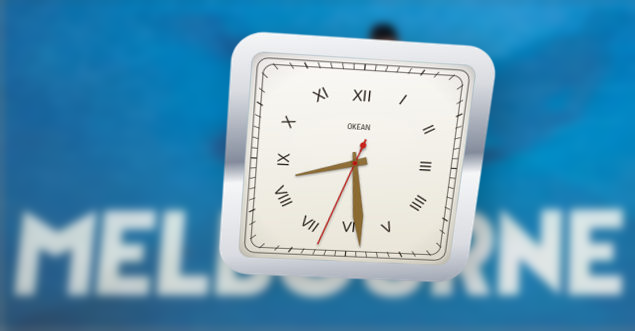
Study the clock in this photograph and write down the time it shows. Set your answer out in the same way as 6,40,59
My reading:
8,28,33
